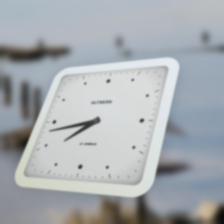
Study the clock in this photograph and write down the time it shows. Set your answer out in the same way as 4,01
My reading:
7,43
